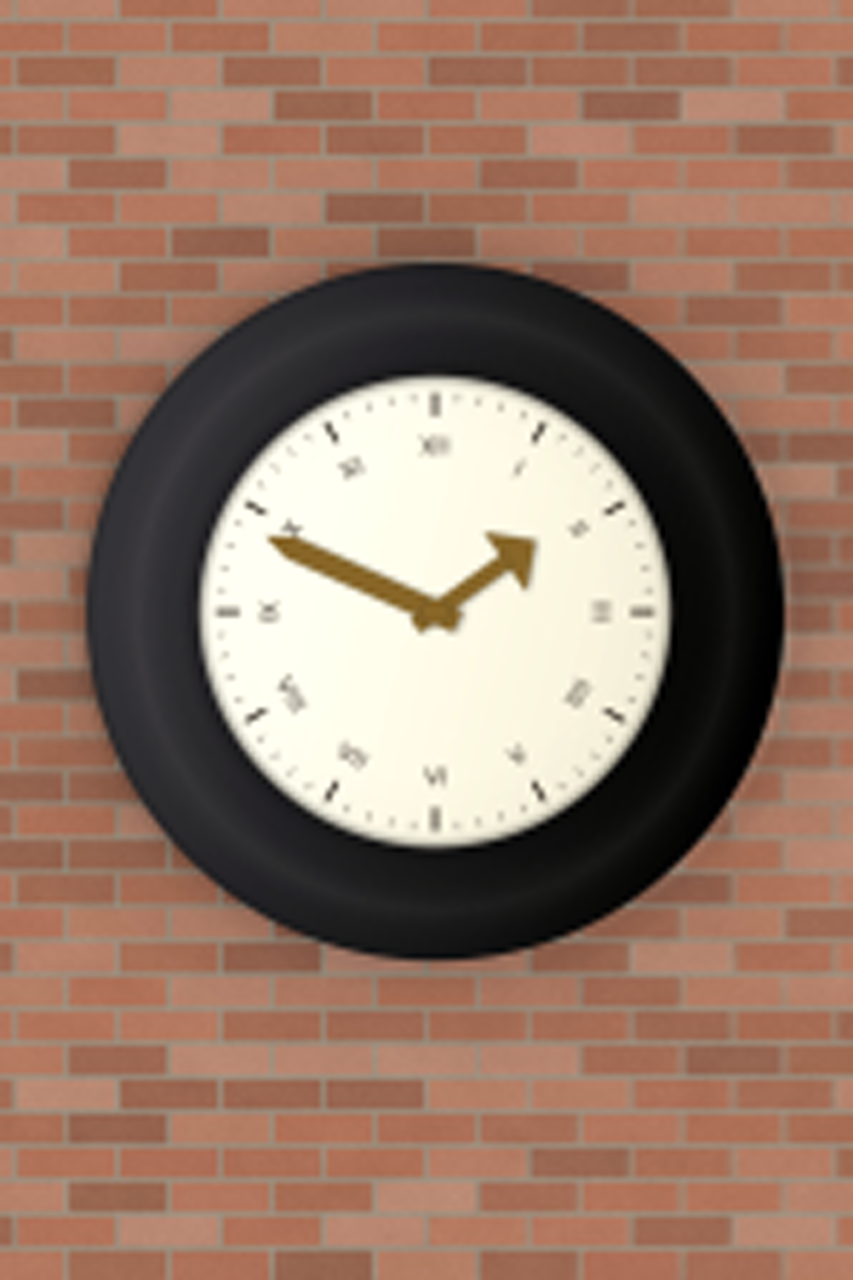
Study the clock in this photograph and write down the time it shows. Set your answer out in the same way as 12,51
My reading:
1,49
